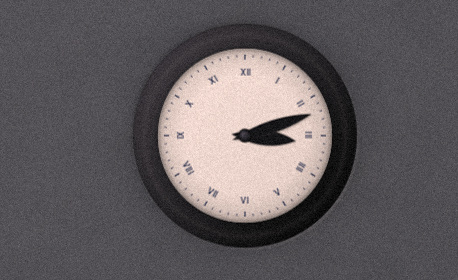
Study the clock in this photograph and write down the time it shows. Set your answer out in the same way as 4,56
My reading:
3,12
